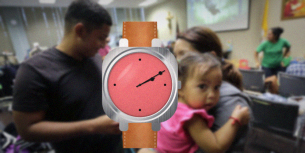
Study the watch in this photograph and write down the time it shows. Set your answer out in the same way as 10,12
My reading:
2,10
